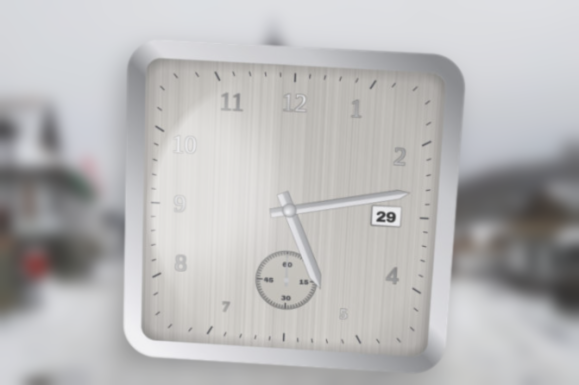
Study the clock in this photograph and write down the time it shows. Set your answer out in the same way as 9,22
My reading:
5,13
